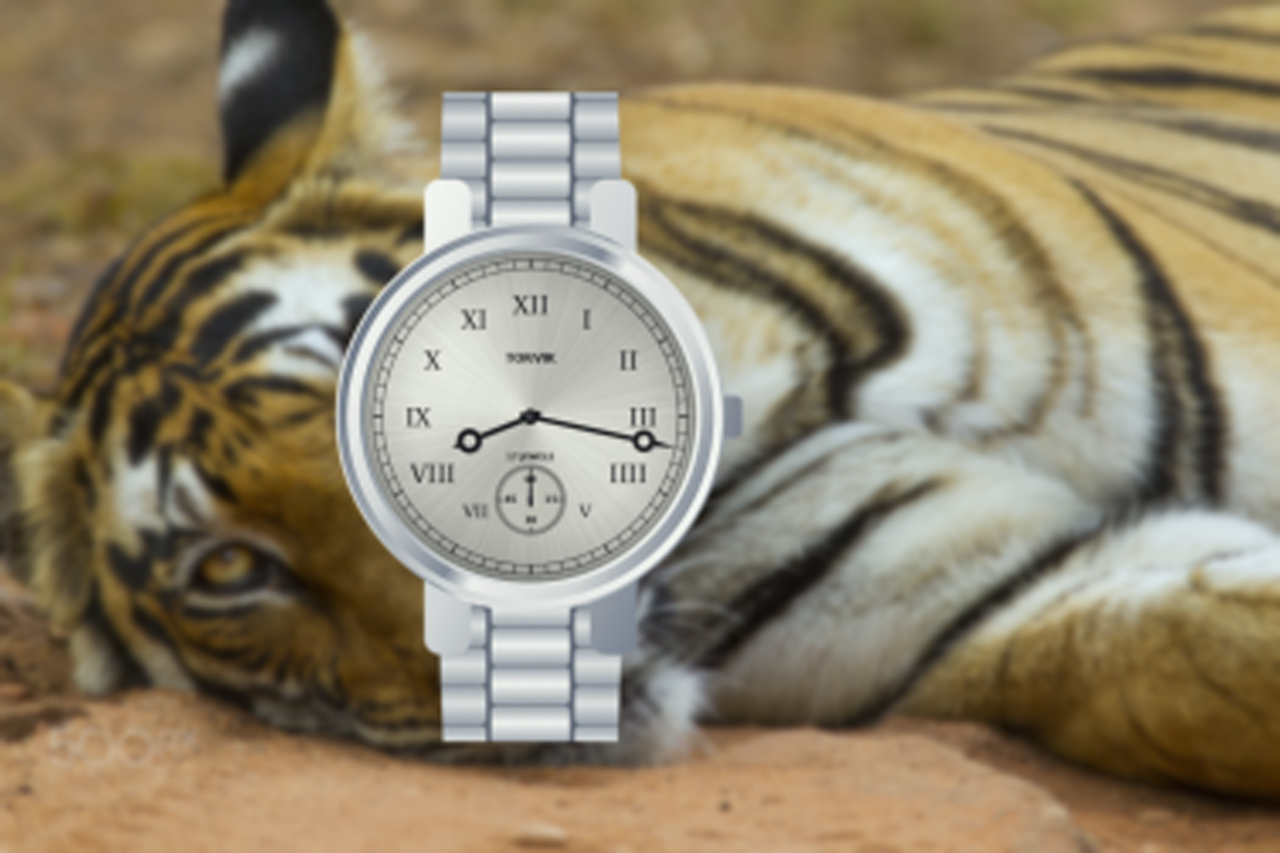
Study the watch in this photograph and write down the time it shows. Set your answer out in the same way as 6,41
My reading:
8,17
